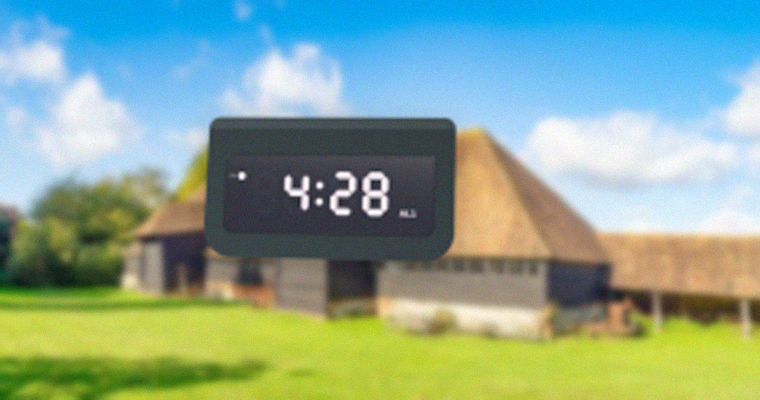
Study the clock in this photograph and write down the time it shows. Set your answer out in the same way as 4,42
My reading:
4,28
